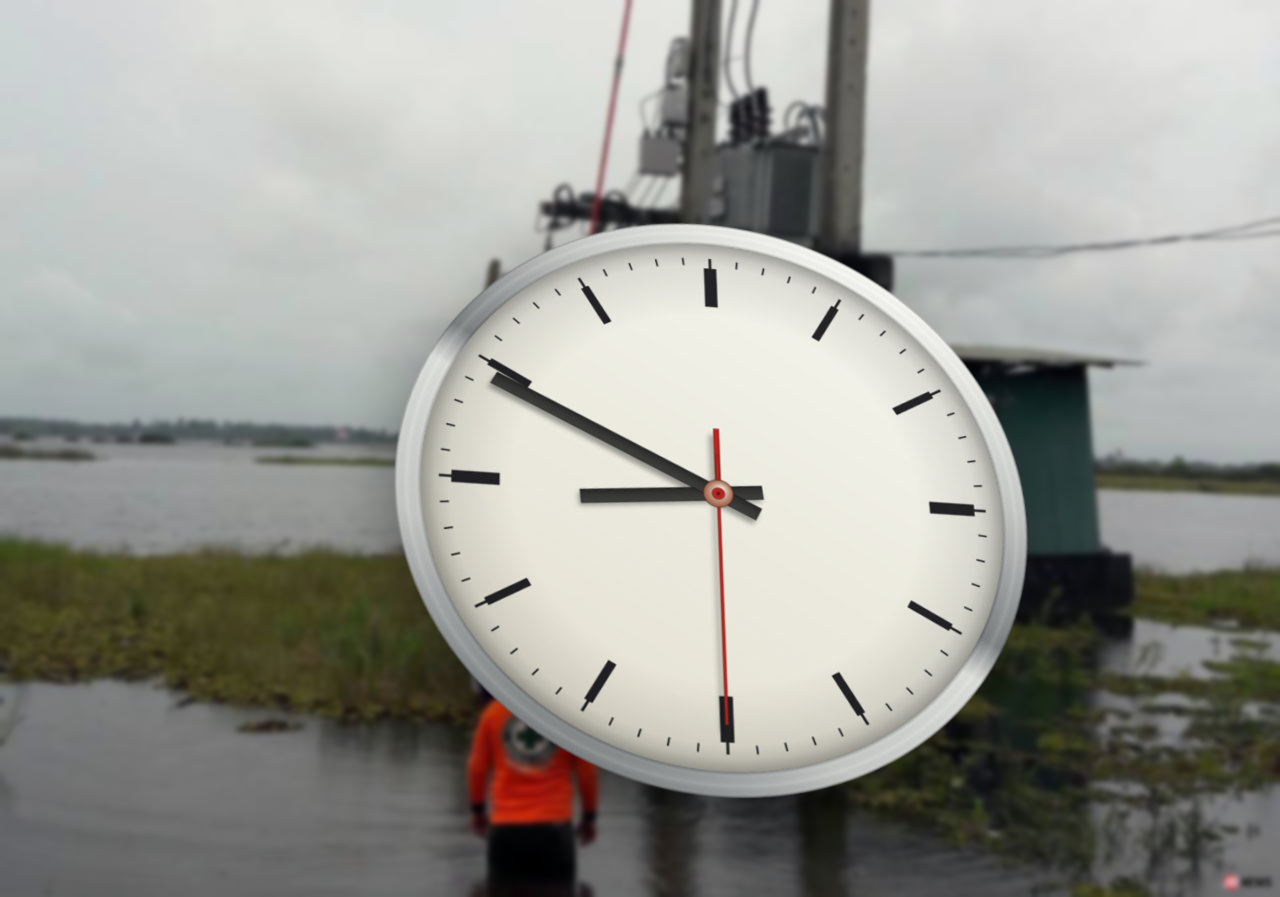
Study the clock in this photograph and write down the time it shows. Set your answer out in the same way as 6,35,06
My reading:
8,49,30
